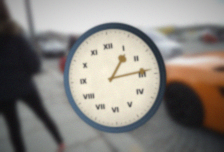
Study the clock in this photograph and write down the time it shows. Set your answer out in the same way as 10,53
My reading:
1,14
